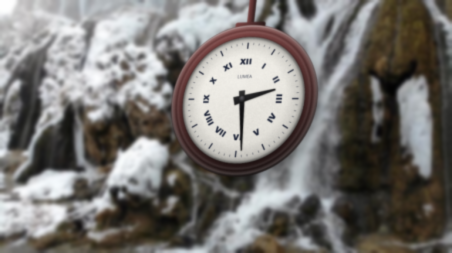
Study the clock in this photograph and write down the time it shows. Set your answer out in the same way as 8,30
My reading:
2,29
